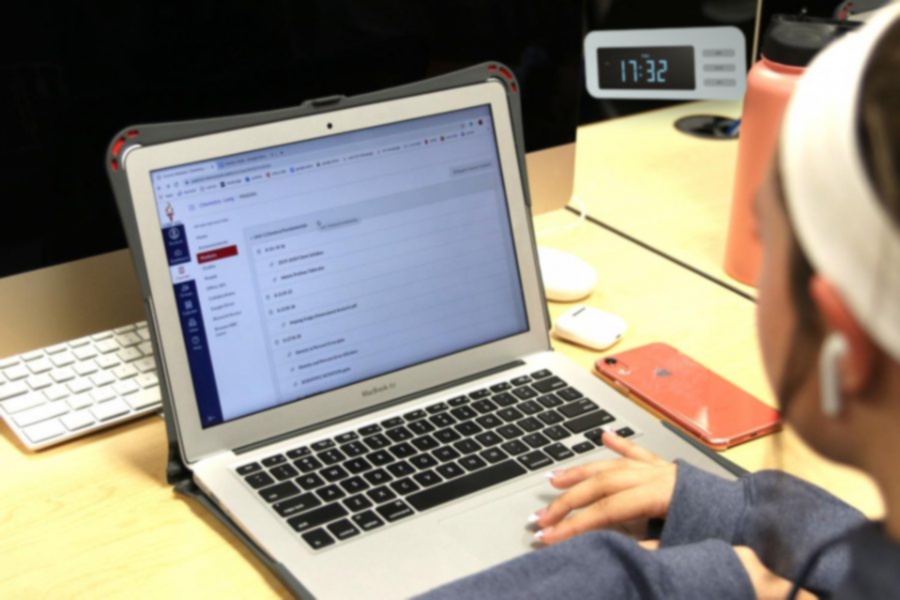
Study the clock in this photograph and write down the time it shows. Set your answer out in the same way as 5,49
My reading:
17,32
